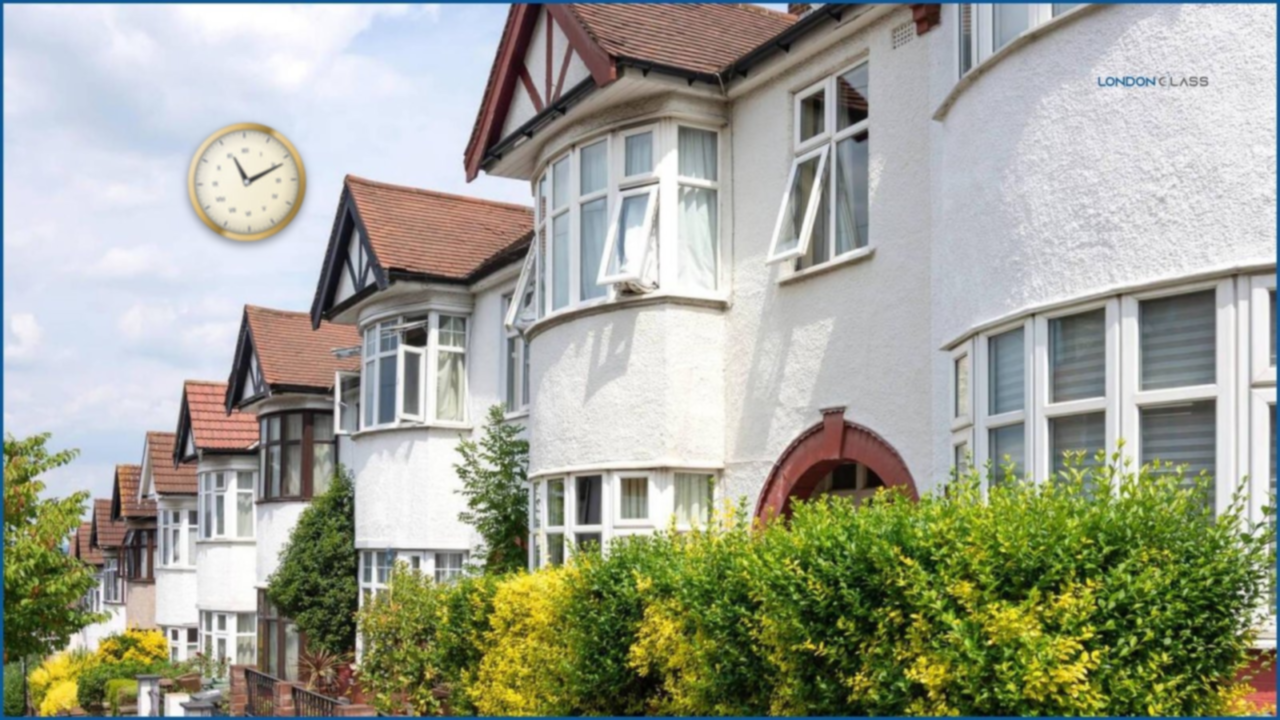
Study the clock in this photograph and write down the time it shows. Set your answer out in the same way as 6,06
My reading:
11,11
